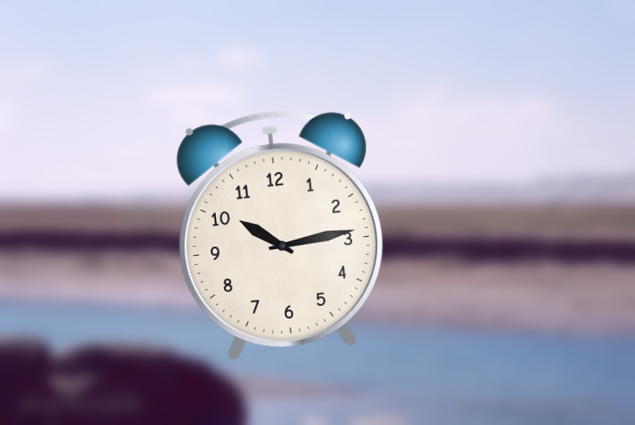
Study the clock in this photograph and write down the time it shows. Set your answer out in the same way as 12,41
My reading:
10,14
